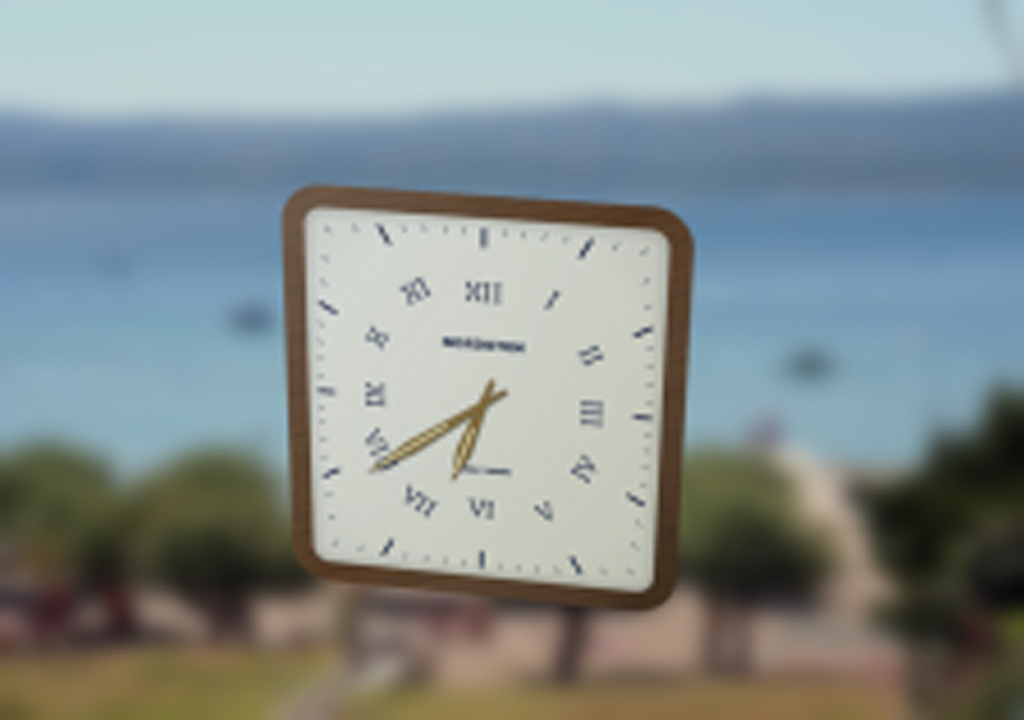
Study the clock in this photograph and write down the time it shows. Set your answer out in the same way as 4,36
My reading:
6,39
